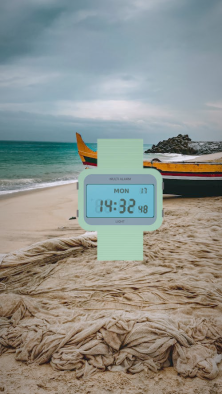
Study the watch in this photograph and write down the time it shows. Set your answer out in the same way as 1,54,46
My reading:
14,32,48
